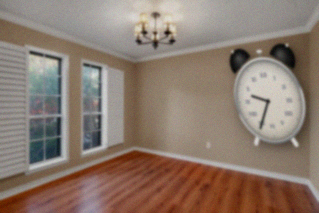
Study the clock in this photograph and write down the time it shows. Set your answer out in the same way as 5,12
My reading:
9,35
